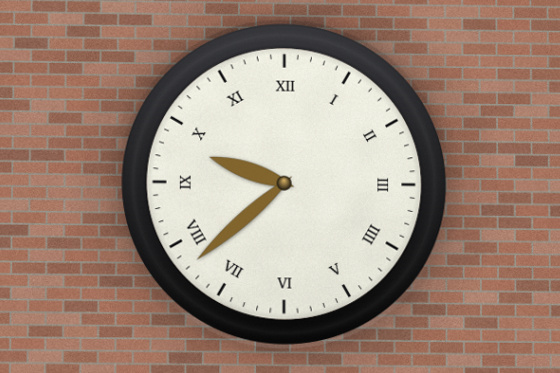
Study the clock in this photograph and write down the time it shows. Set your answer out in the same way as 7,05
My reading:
9,38
